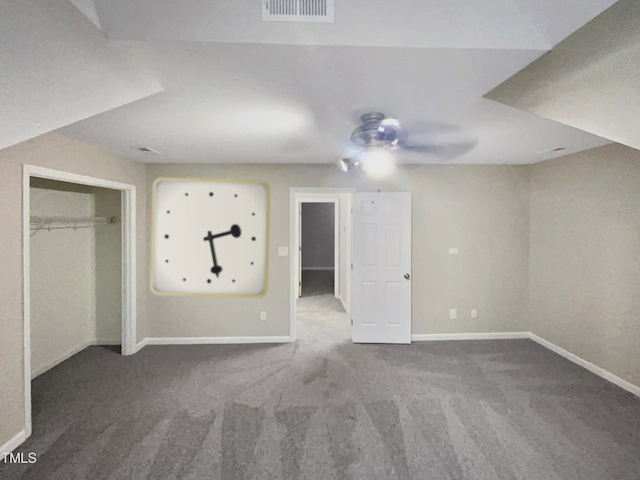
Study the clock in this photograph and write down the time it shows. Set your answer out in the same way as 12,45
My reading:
2,28
